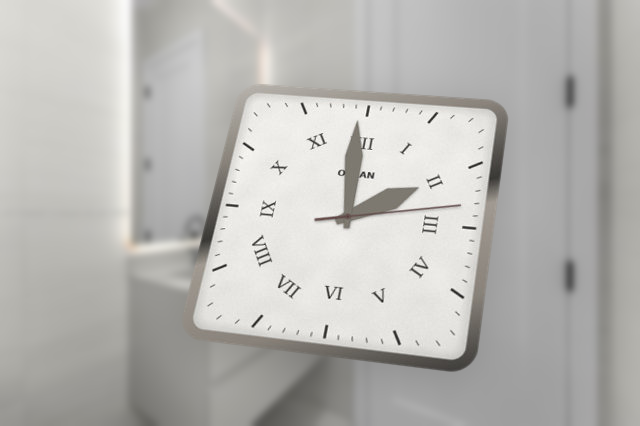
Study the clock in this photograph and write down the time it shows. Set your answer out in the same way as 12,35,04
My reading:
1,59,13
